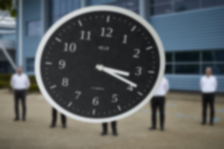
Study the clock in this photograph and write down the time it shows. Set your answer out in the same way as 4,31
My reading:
3,19
